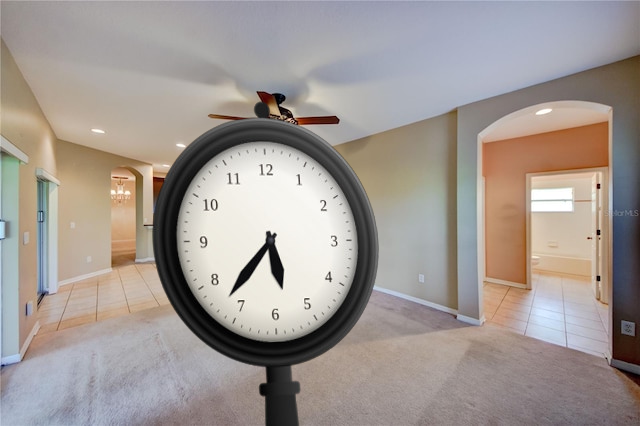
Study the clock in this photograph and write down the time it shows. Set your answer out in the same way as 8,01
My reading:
5,37
